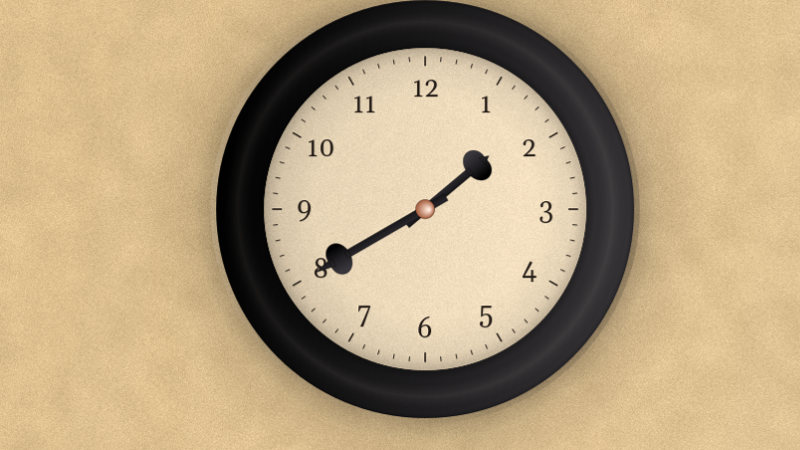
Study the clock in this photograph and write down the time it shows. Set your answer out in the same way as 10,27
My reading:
1,40
